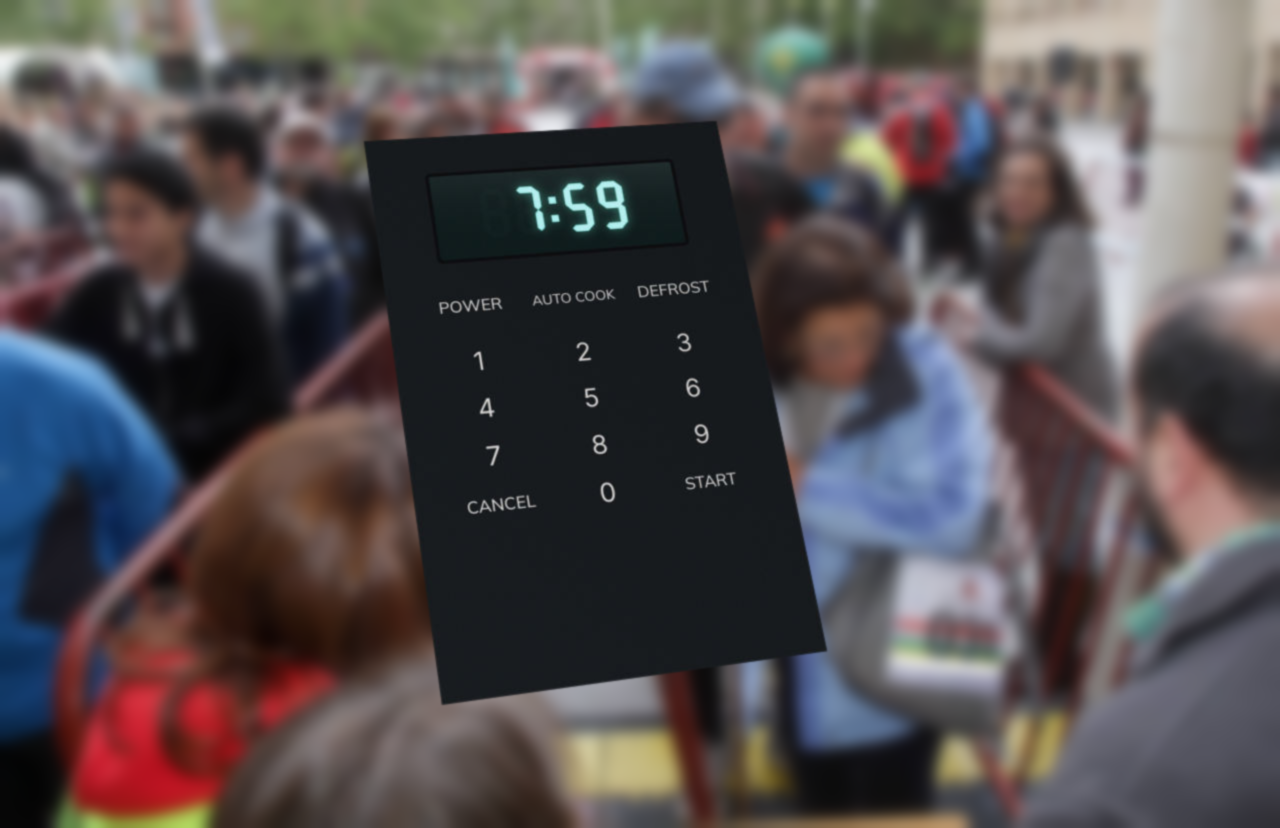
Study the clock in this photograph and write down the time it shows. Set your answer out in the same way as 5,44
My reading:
7,59
